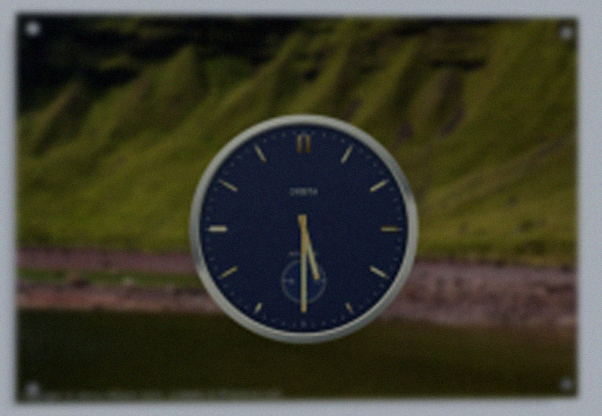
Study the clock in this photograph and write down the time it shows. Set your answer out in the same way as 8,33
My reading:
5,30
